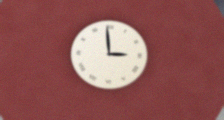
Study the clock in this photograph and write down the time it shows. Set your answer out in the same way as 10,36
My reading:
2,59
